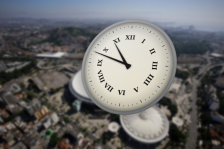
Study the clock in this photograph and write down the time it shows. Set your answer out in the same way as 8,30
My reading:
10,48
